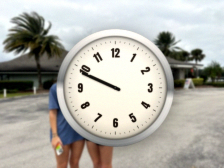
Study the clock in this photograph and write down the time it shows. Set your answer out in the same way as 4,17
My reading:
9,49
